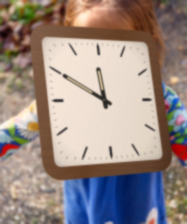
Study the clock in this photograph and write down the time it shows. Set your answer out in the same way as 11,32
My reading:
11,50
